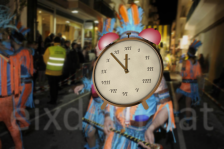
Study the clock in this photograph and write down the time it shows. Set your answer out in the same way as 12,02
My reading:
11,53
